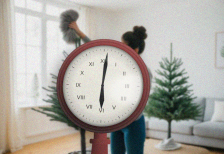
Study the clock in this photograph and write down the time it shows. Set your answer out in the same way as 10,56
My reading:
6,01
